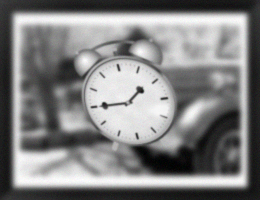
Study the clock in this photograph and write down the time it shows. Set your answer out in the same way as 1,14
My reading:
1,45
